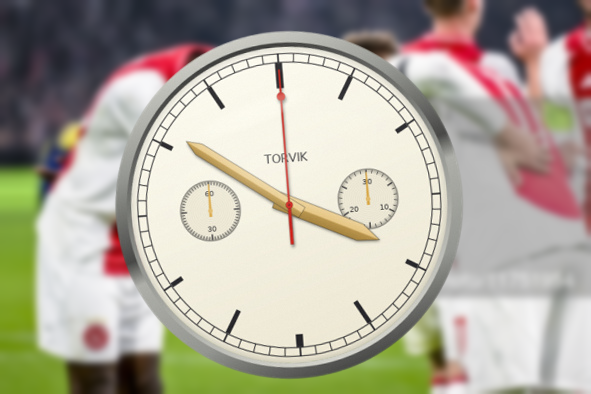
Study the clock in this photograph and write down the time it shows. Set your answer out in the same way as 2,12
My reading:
3,51
